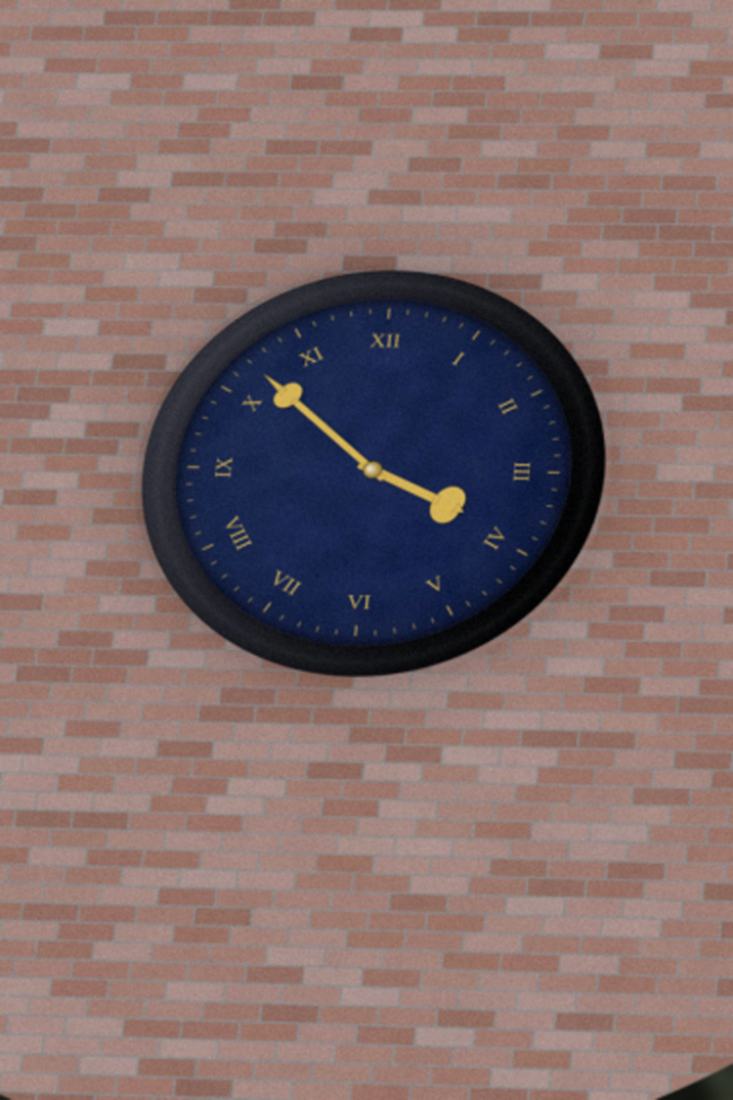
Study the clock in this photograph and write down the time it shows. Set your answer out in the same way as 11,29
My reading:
3,52
